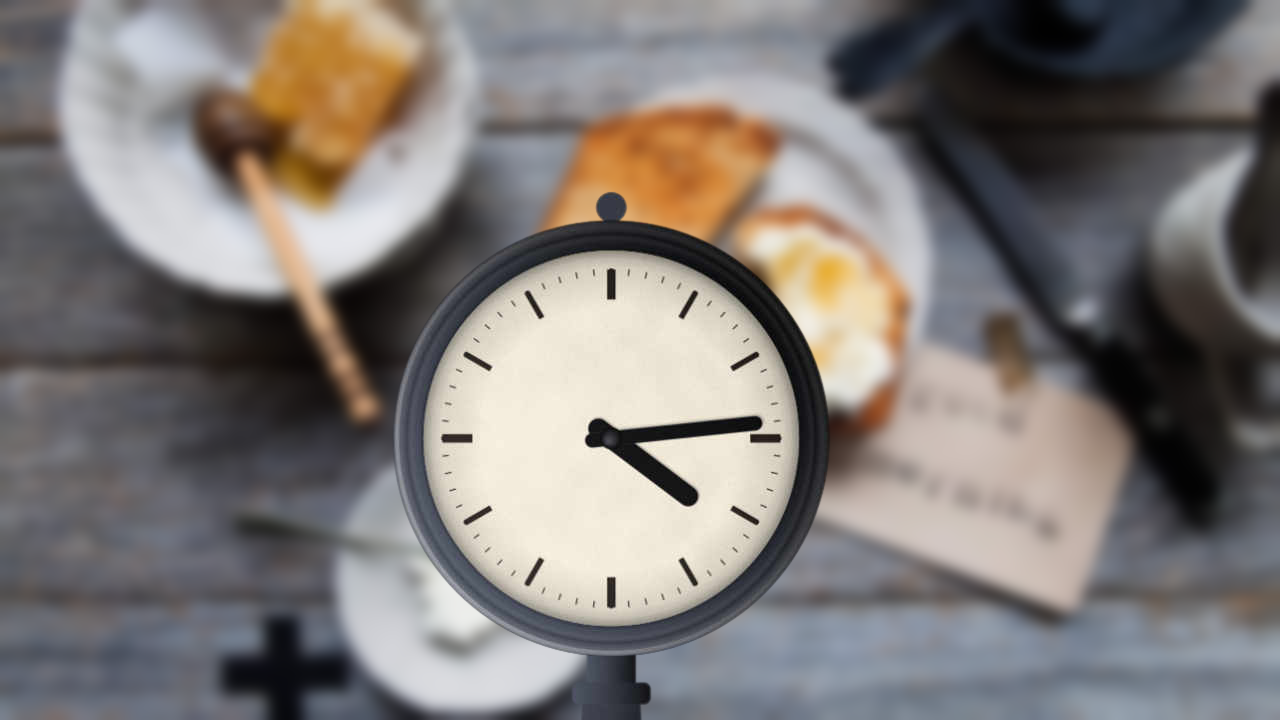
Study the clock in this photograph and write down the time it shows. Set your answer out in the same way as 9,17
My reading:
4,14
